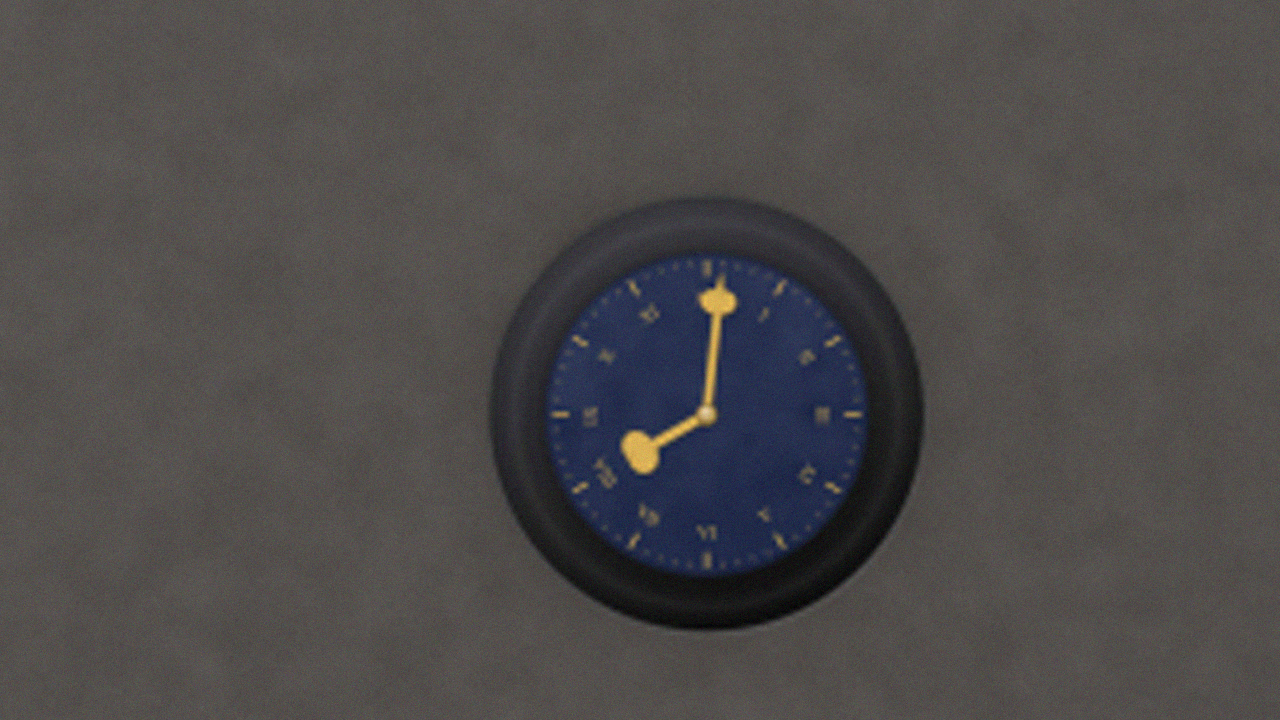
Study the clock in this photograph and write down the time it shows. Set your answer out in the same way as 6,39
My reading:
8,01
